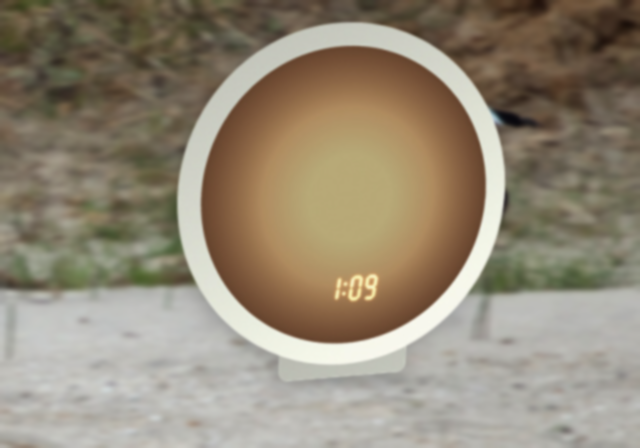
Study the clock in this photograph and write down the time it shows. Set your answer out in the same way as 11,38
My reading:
1,09
